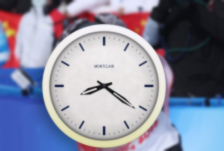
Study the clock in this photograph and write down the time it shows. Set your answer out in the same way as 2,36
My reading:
8,21
